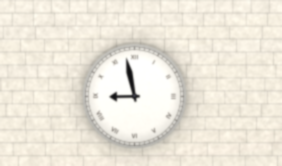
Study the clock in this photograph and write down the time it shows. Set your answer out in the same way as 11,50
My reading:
8,58
